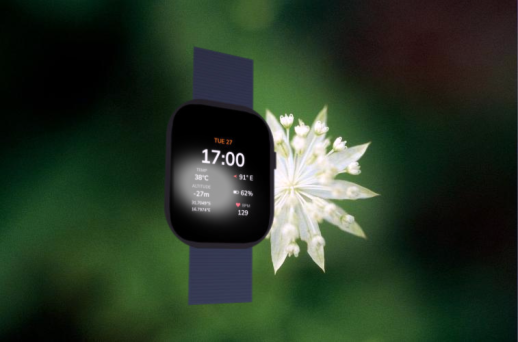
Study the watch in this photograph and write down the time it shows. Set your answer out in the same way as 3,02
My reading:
17,00
